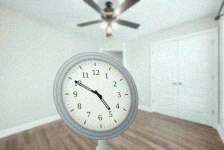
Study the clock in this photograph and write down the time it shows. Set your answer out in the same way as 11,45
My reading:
4,50
